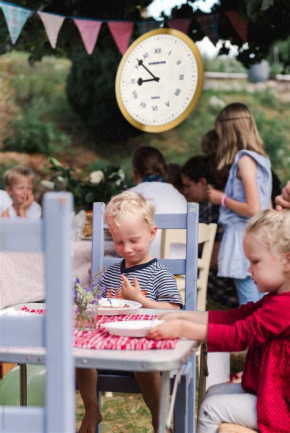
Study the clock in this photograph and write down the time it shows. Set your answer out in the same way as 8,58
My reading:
8,52
